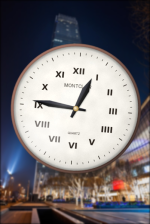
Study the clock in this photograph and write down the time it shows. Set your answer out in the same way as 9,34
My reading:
12,46
